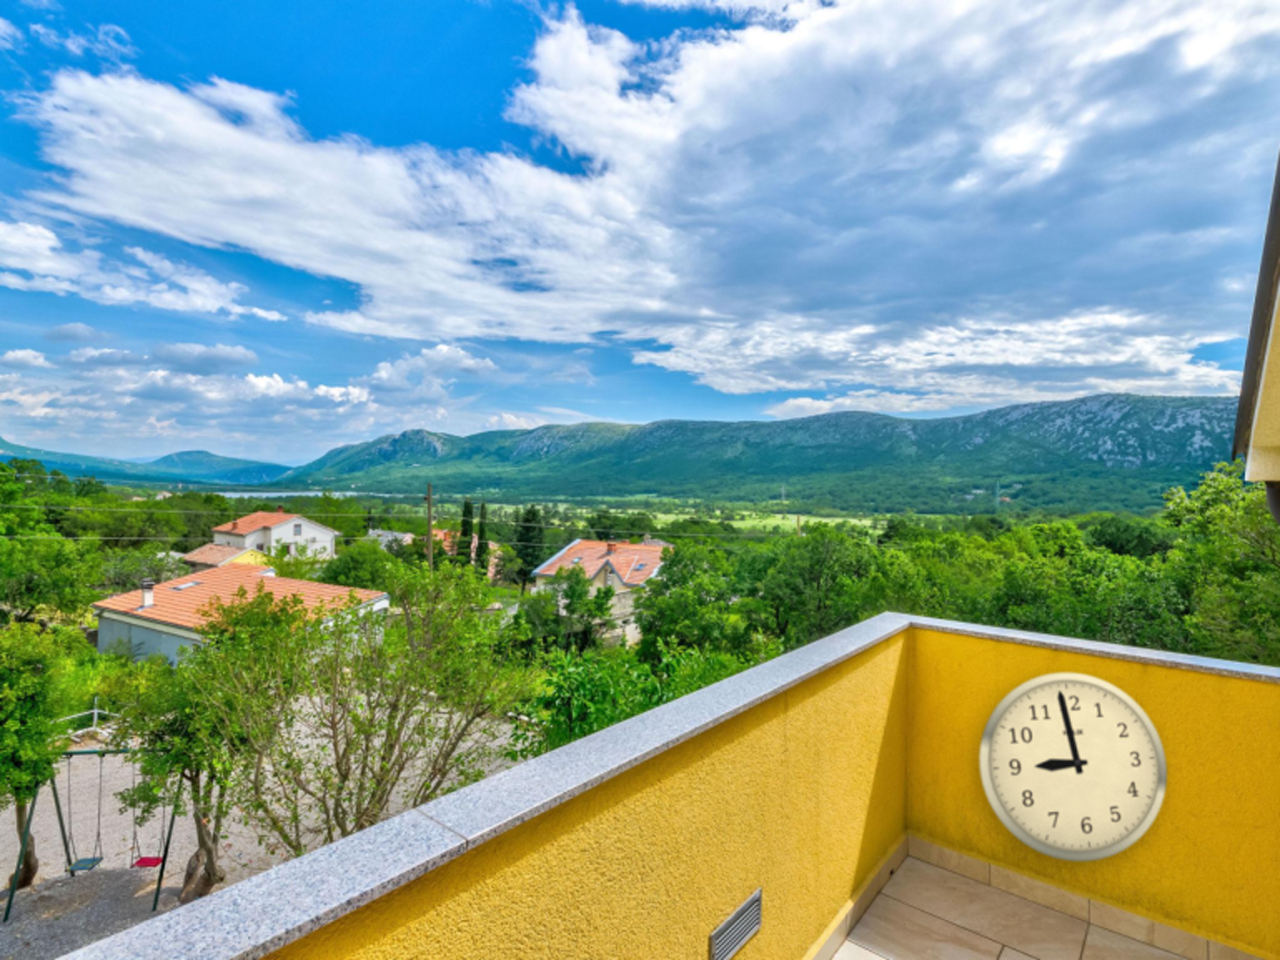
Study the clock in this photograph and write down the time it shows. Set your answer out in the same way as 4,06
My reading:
8,59
